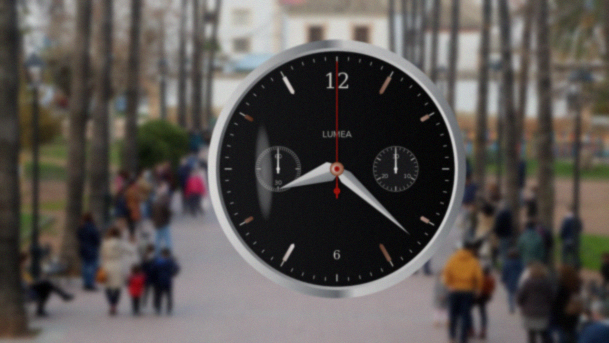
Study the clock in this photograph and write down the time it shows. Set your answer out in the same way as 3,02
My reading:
8,22
